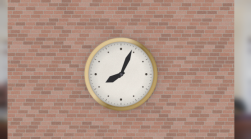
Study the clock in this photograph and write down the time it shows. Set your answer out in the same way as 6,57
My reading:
8,04
